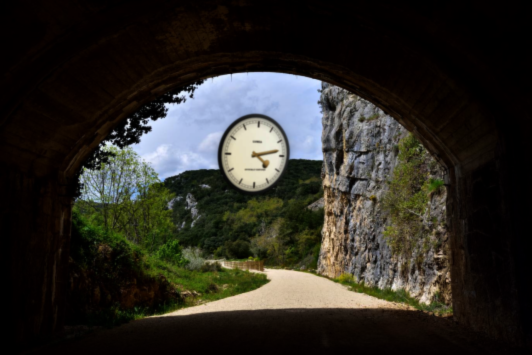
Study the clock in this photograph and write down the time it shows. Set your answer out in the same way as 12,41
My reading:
4,13
